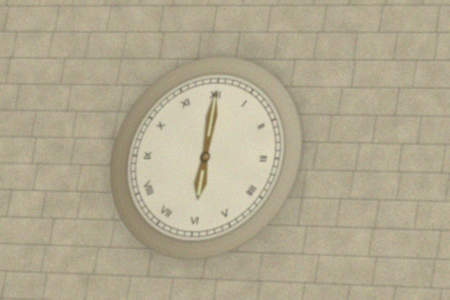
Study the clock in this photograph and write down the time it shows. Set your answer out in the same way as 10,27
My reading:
6,00
